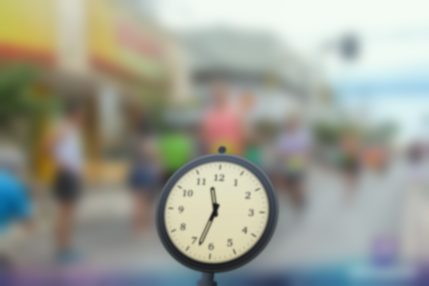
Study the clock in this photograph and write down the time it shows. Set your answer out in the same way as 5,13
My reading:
11,33
